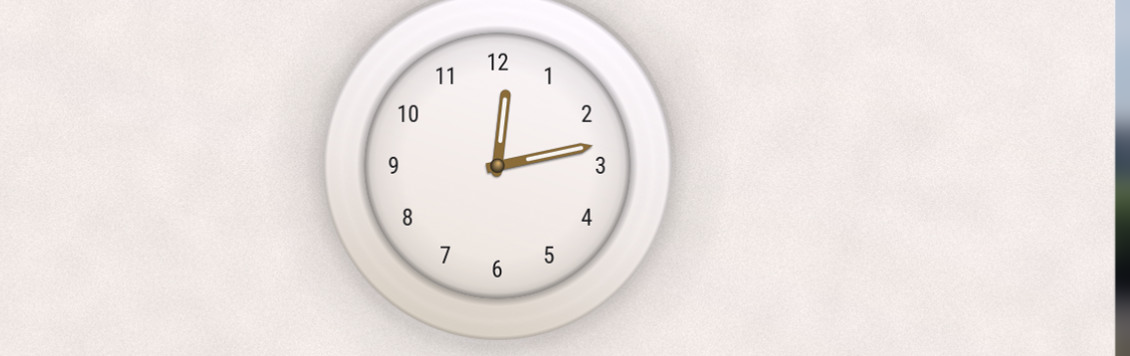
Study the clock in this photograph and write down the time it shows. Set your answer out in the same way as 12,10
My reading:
12,13
